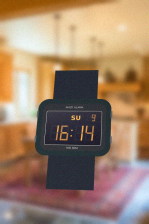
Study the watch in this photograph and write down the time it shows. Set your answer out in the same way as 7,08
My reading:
16,14
